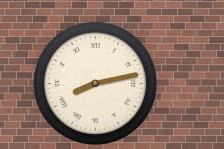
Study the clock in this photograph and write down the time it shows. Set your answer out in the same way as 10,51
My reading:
8,13
